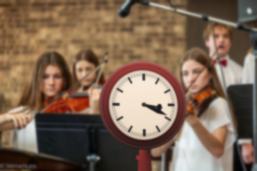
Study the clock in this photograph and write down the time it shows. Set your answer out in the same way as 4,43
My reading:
3,19
